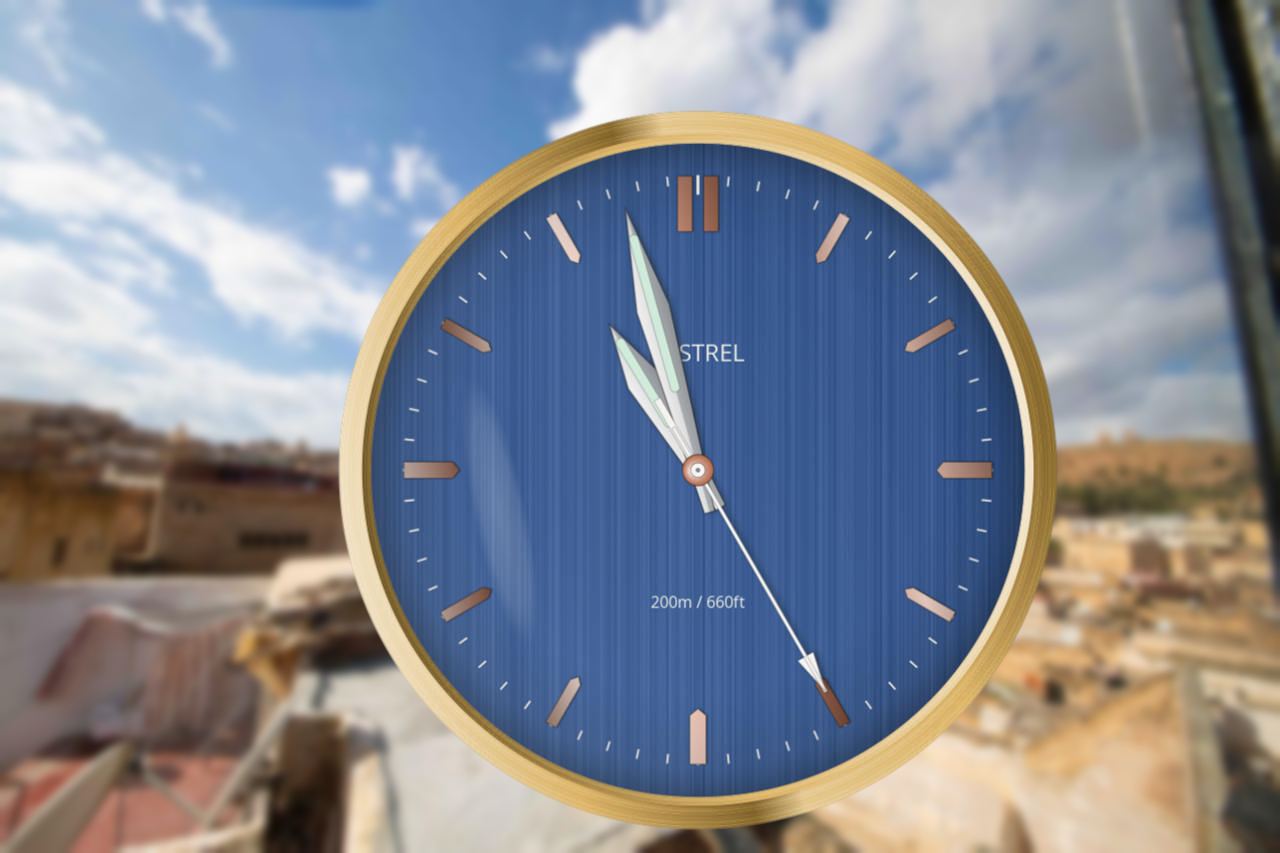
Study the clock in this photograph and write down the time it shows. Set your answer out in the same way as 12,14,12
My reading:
10,57,25
